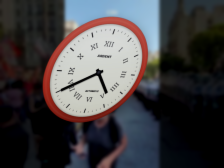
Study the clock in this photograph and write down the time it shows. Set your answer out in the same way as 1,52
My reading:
4,40
